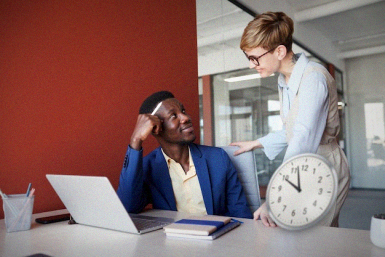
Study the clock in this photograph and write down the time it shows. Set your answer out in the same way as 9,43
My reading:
9,57
